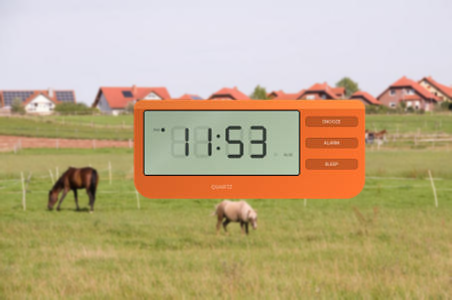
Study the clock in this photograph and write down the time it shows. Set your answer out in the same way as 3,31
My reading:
11,53
